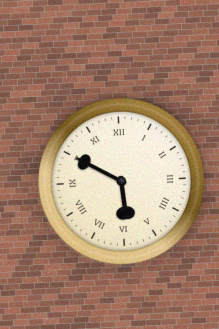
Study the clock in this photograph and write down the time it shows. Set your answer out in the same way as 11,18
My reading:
5,50
